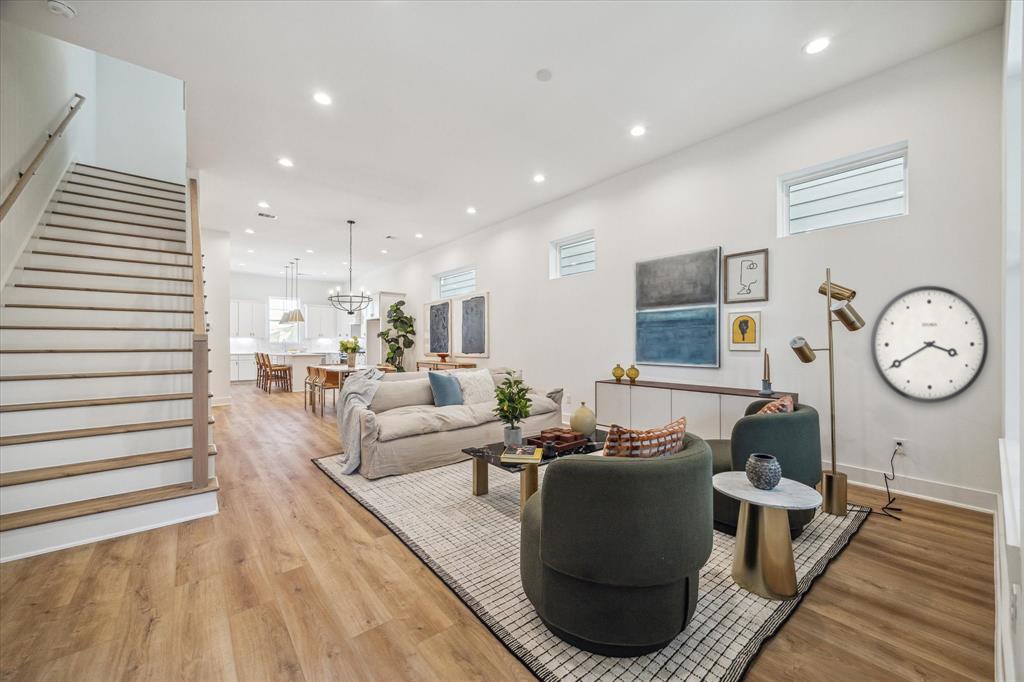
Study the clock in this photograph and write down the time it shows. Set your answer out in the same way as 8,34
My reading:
3,40
